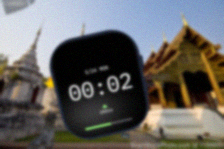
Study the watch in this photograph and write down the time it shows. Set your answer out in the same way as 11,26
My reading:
0,02
